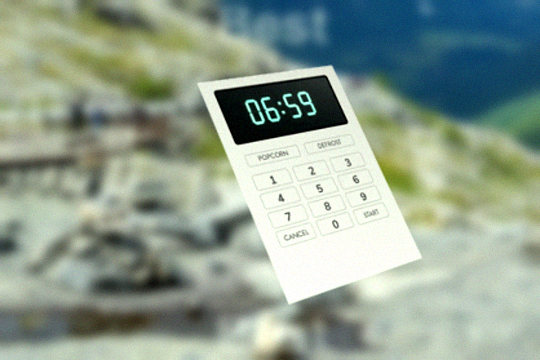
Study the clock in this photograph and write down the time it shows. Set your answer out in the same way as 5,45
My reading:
6,59
